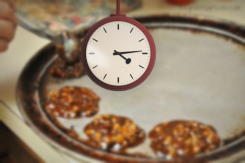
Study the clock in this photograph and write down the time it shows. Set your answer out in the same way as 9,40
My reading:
4,14
